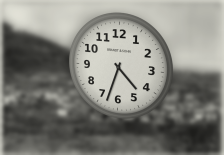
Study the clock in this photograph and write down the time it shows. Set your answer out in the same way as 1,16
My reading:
4,33
